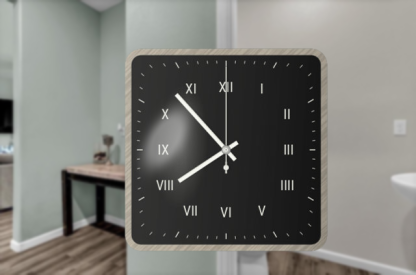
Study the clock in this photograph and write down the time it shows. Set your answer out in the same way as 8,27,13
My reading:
7,53,00
